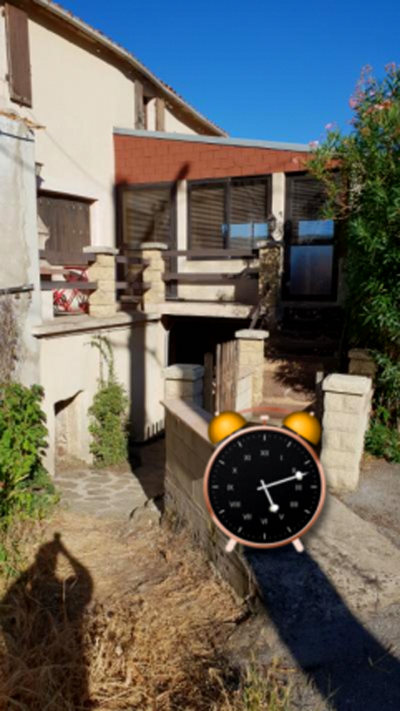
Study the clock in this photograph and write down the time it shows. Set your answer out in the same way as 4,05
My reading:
5,12
